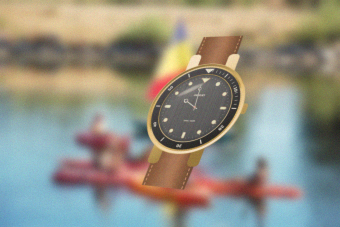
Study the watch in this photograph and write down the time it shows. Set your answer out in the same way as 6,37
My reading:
9,59
